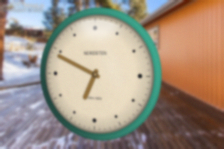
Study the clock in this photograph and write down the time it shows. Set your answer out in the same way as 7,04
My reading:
6,49
